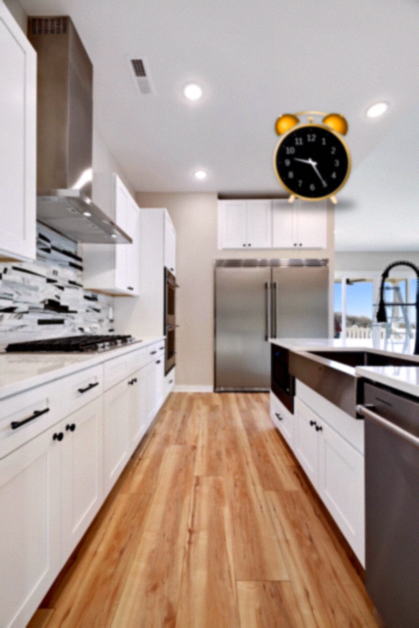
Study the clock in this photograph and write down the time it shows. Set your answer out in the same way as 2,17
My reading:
9,25
